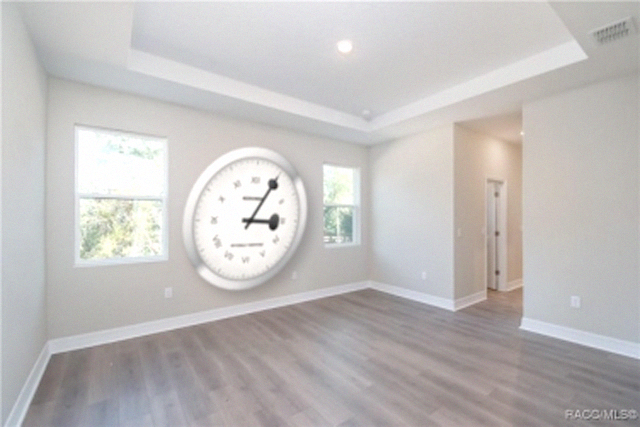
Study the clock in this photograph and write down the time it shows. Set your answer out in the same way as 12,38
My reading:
3,05
